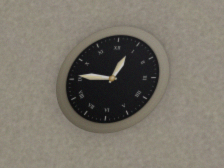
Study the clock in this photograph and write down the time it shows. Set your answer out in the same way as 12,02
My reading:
12,46
